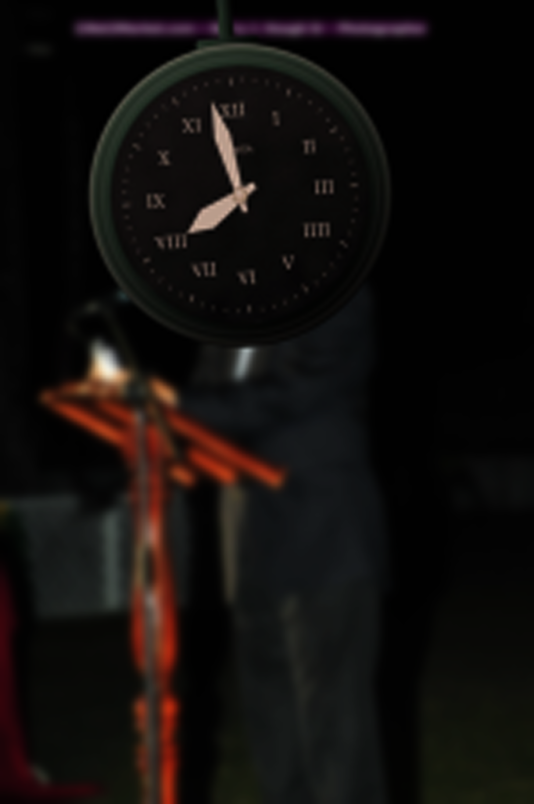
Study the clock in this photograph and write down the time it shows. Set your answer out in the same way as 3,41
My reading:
7,58
